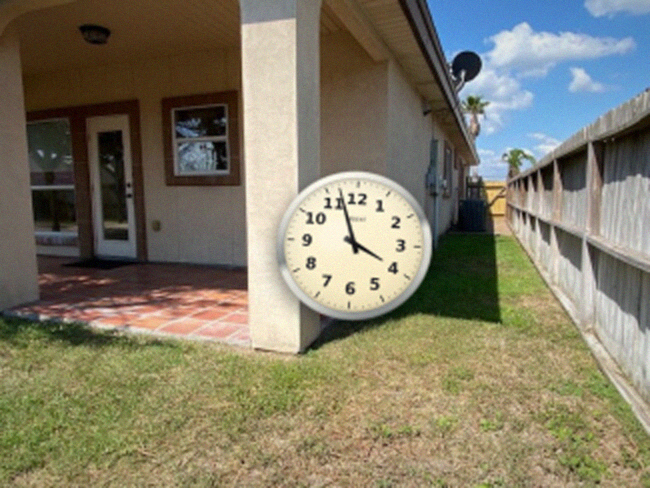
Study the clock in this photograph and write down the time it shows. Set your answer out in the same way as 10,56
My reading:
3,57
